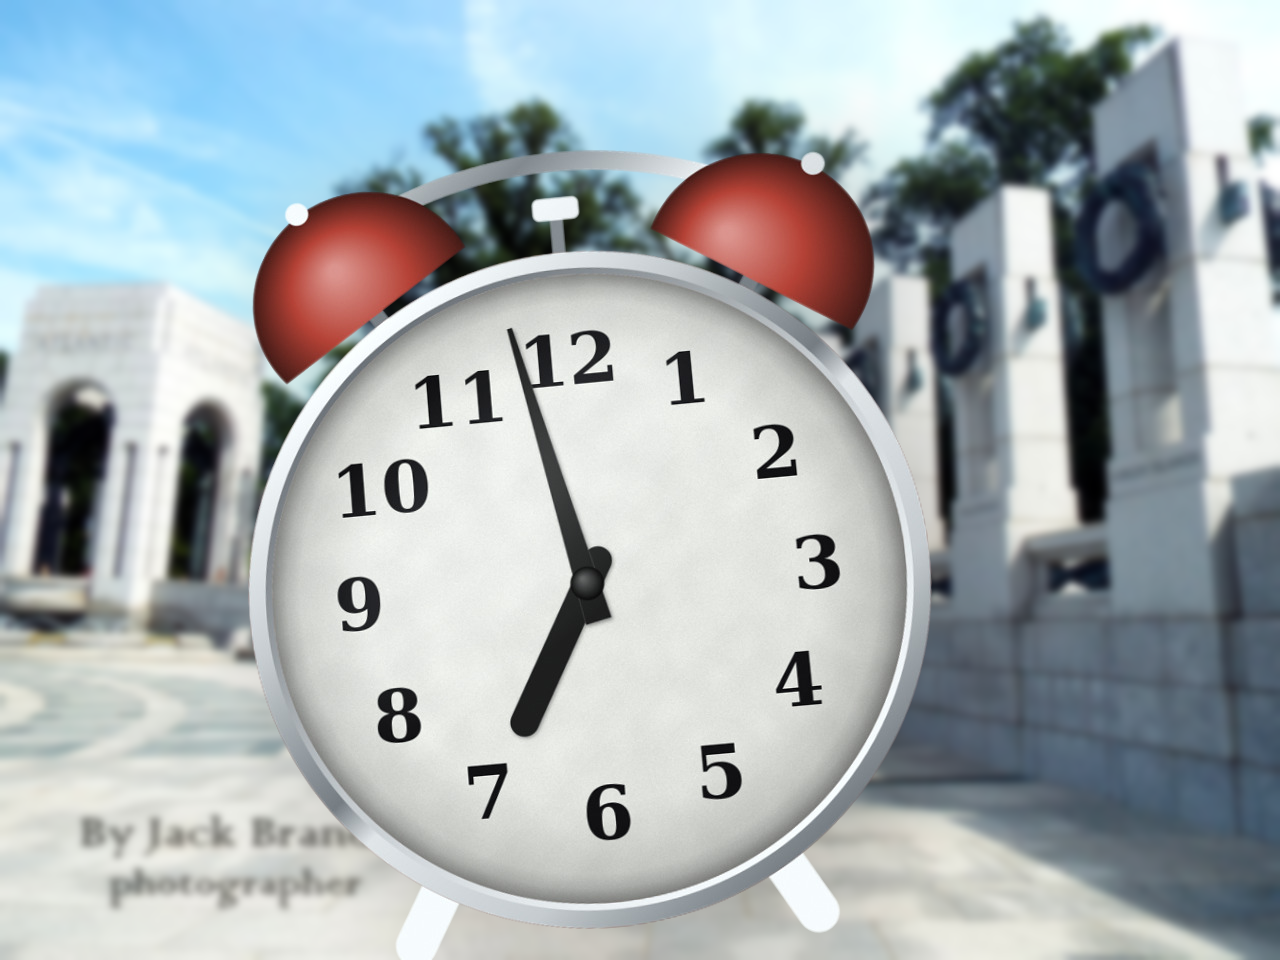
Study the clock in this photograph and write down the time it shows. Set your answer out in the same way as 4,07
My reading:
6,58
